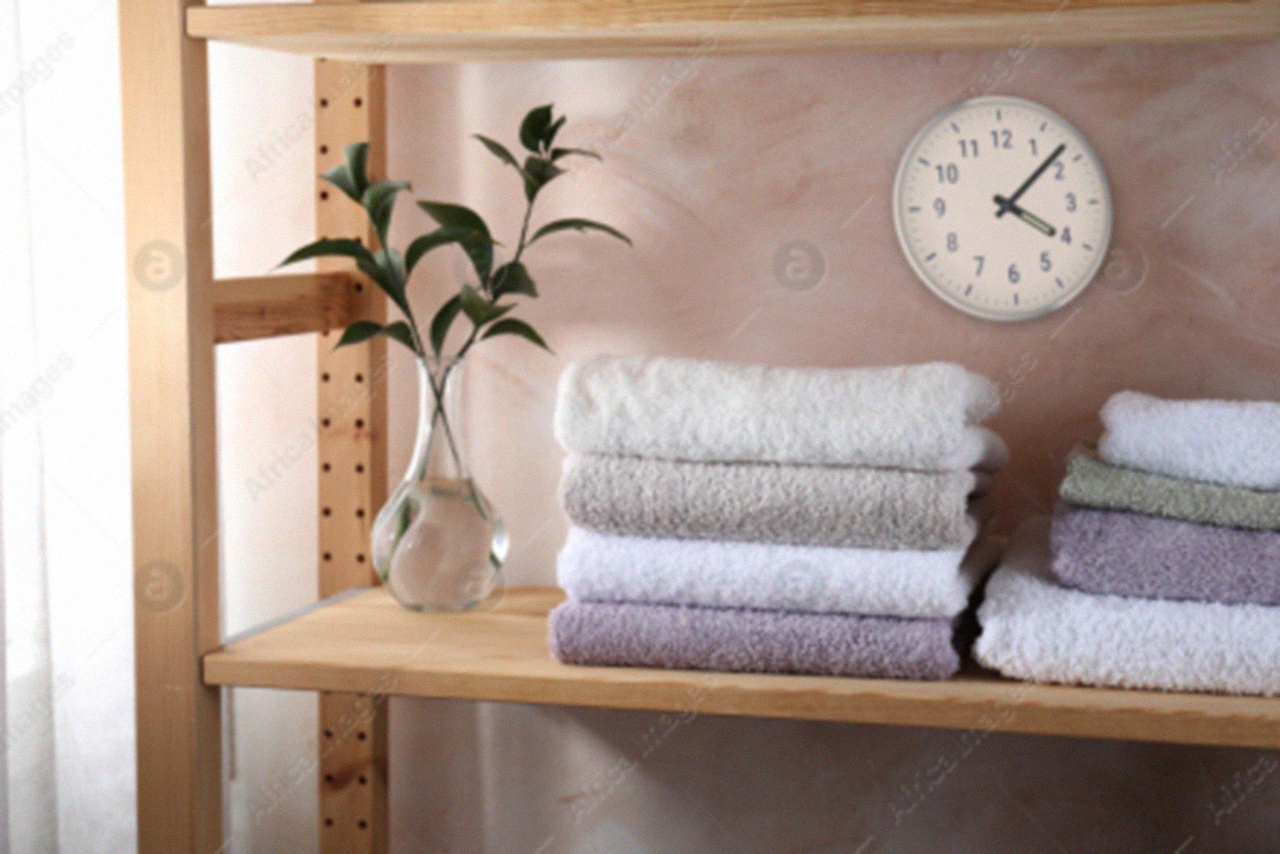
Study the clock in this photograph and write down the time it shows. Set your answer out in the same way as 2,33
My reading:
4,08
